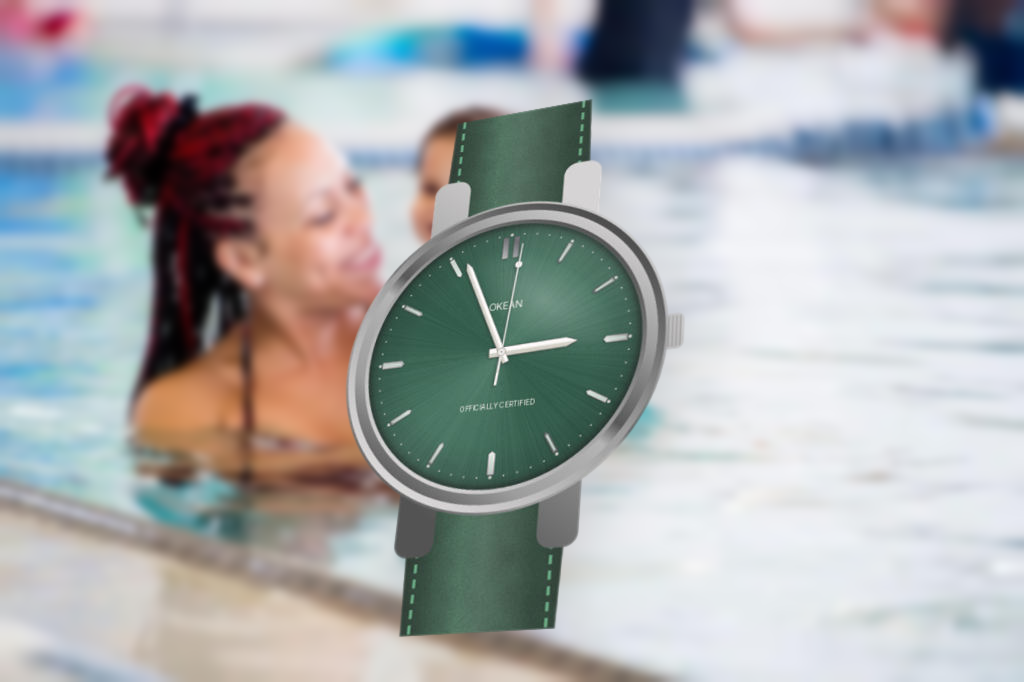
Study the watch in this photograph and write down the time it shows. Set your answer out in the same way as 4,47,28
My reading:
2,56,01
